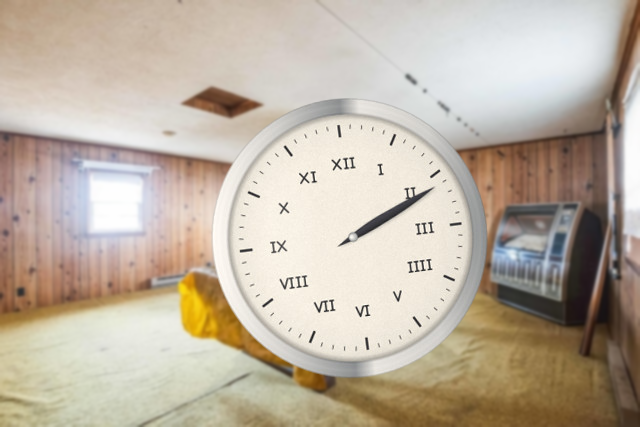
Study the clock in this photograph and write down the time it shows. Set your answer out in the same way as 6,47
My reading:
2,11
